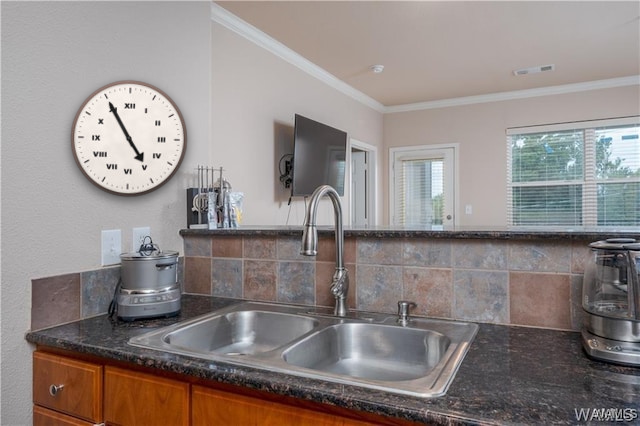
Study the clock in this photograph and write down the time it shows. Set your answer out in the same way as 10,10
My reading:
4,55
